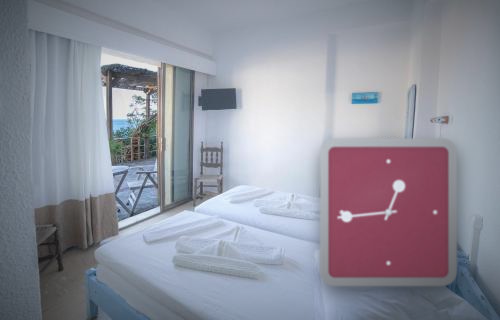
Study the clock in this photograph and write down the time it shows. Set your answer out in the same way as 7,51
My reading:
12,44
